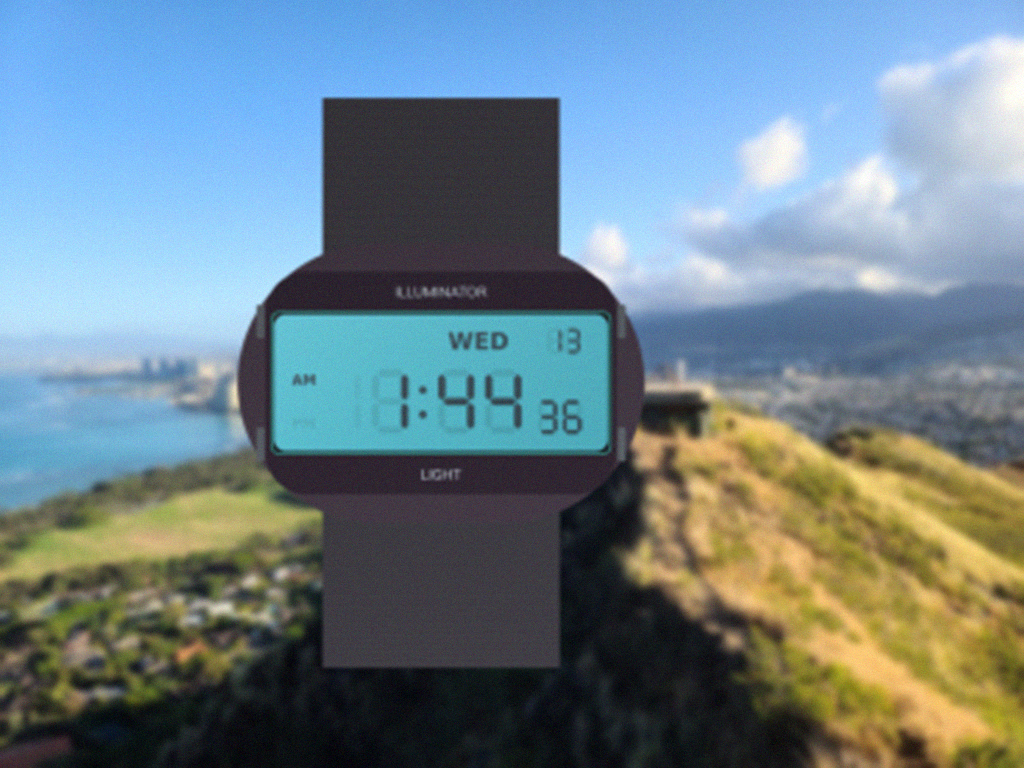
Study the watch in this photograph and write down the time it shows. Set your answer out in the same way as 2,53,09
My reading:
1,44,36
